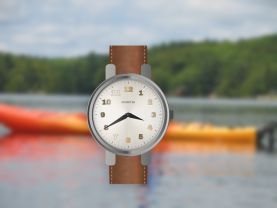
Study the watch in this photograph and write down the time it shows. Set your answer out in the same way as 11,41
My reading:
3,40
